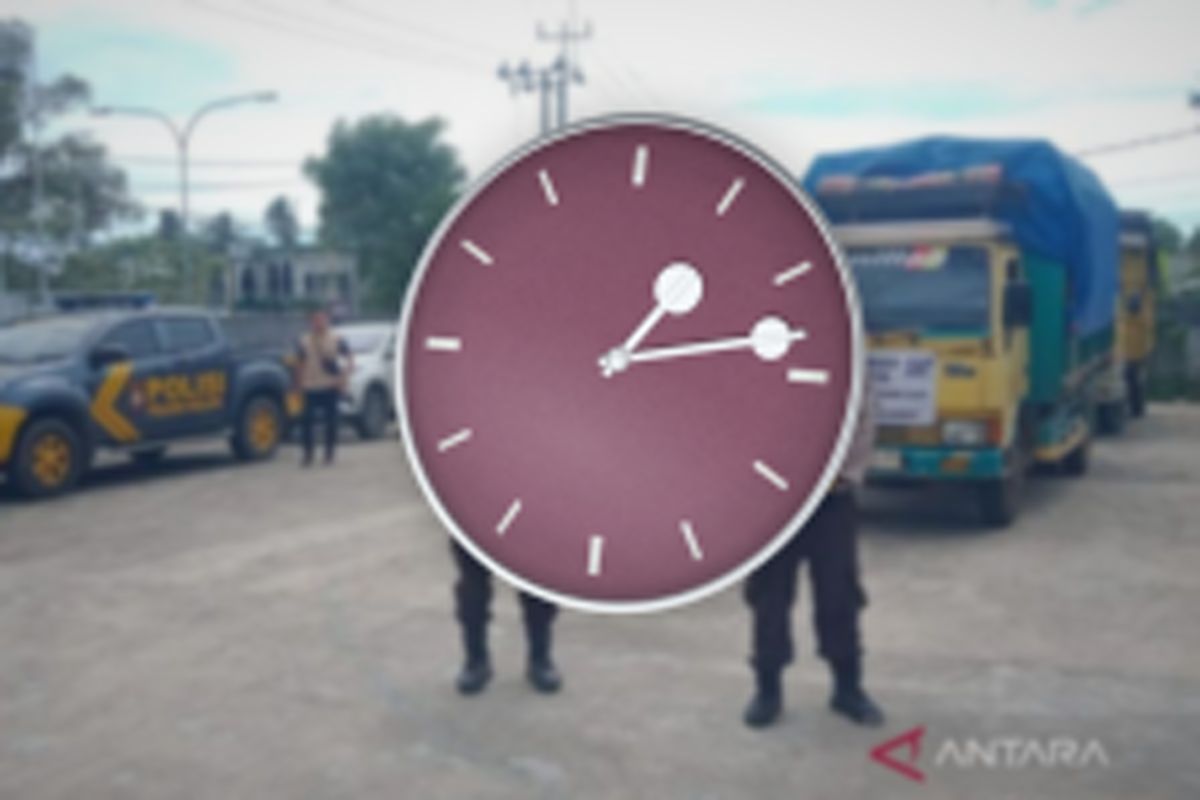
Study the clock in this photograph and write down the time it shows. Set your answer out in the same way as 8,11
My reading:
1,13
